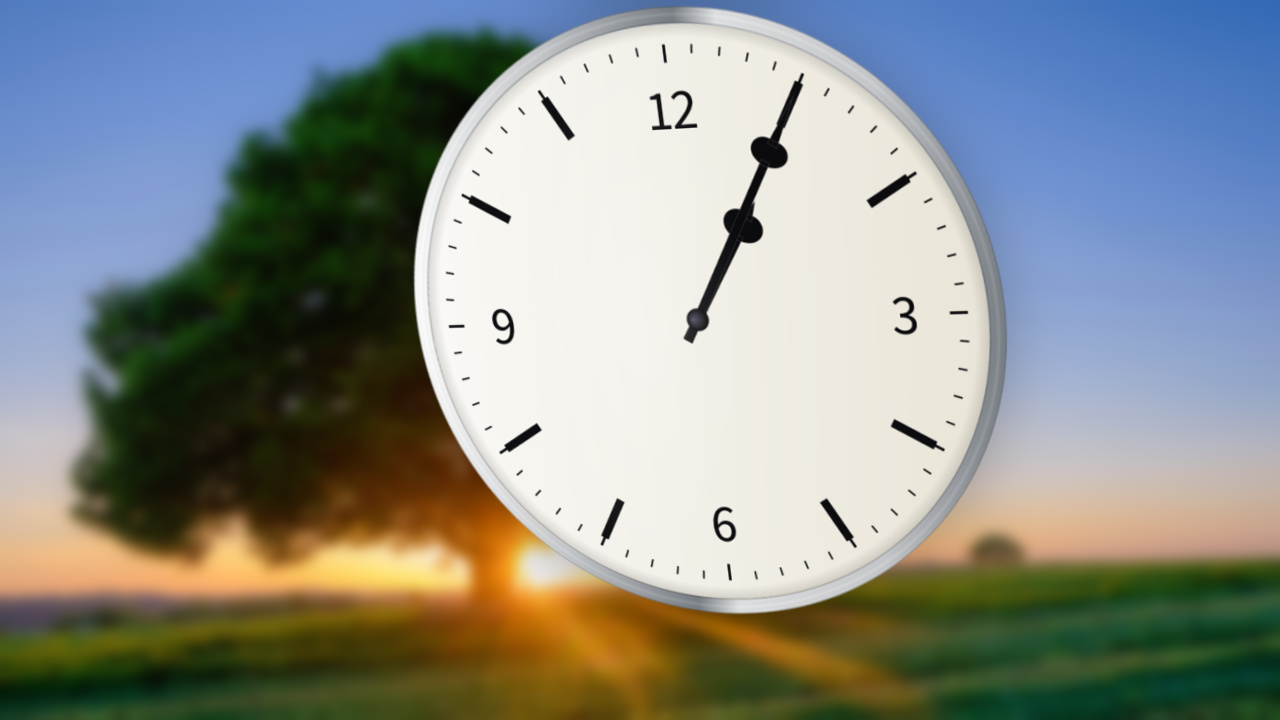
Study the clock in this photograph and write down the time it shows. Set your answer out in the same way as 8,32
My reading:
1,05
